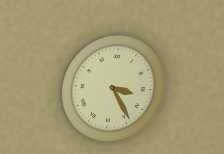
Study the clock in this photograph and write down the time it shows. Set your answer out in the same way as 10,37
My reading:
3,24
